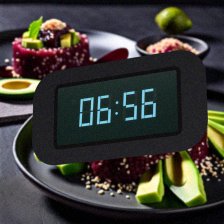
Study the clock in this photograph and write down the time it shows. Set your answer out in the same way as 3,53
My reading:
6,56
